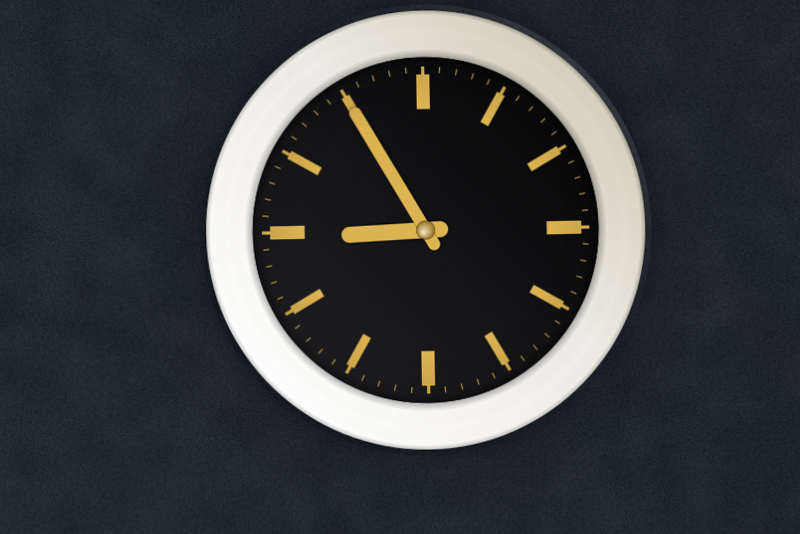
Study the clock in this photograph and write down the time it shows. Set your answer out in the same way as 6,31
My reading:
8,55
